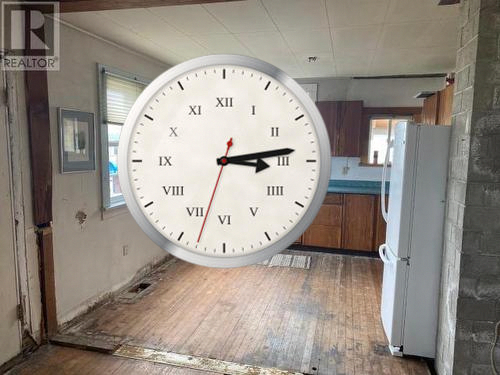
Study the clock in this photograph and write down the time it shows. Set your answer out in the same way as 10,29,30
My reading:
3,13,33
